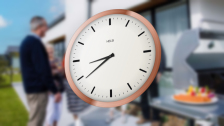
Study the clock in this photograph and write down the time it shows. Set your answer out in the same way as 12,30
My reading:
8,39
